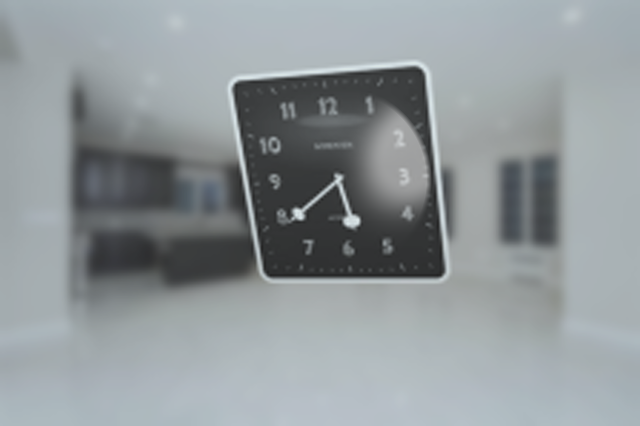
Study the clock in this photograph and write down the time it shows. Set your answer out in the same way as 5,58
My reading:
5,39
